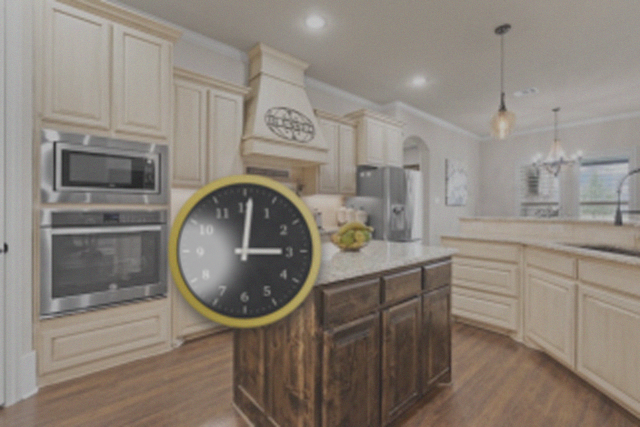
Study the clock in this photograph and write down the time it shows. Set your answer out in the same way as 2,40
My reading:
3,01
